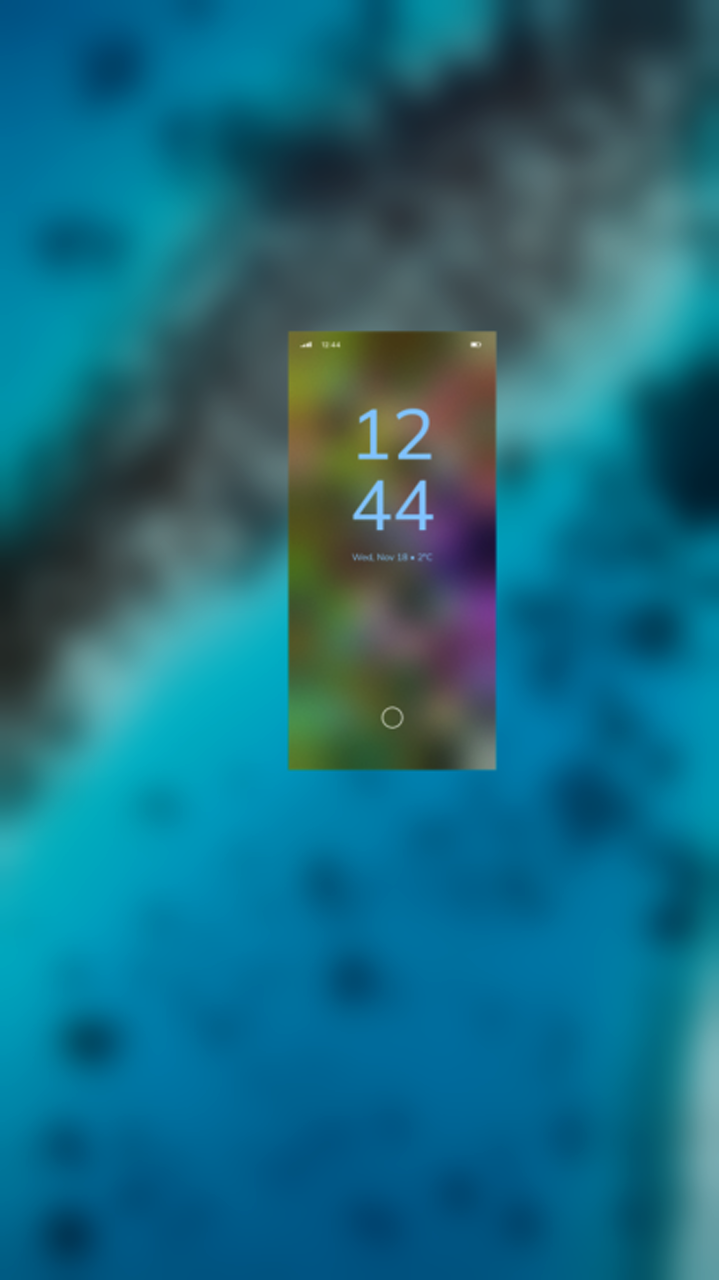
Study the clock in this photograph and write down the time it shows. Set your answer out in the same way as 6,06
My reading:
12,44
